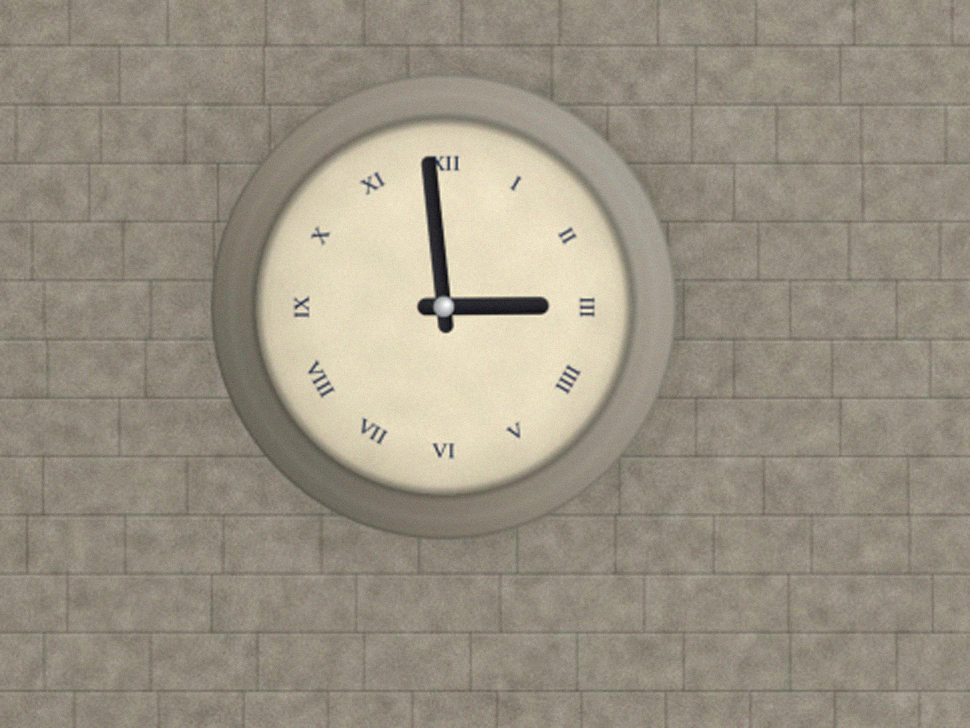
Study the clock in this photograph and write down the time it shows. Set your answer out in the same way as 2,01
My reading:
2,59
